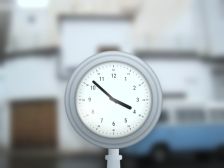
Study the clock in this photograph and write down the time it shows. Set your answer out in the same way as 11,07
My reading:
3,52
